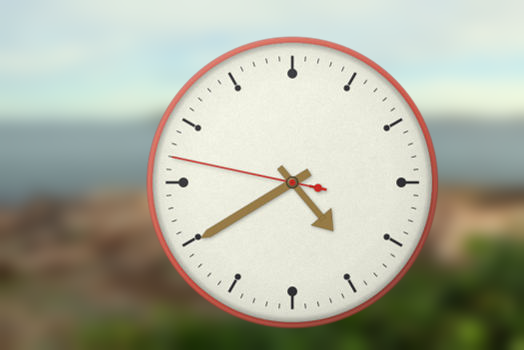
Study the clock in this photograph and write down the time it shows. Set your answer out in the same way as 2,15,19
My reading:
4,39,47
